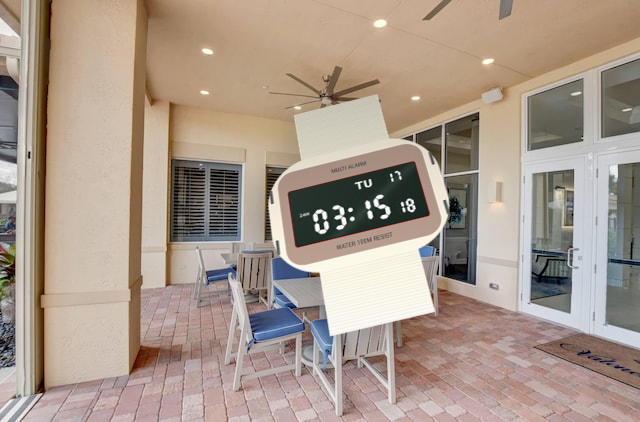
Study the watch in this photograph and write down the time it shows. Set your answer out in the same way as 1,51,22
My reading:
3,15,18
